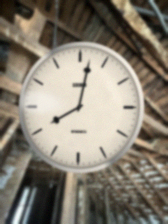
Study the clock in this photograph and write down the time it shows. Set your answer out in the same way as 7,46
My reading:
8,02
